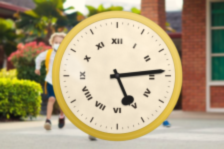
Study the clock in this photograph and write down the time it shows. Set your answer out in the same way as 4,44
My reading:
5,14
